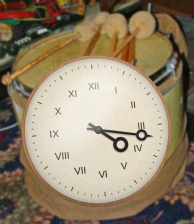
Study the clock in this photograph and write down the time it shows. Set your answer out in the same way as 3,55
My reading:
4,17
